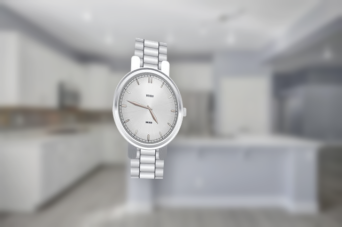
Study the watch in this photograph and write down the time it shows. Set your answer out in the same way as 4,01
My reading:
4,47
